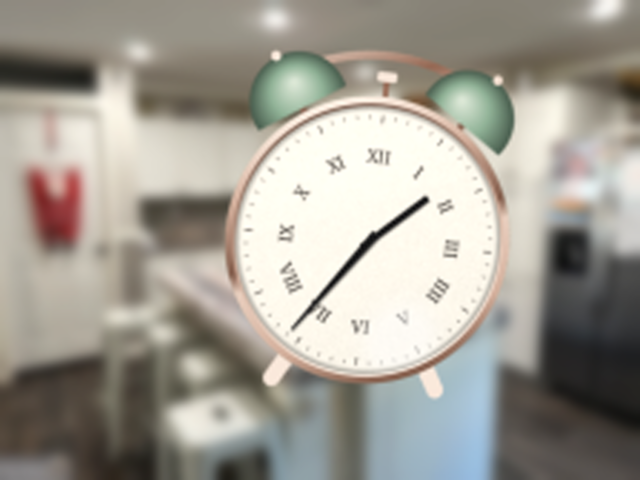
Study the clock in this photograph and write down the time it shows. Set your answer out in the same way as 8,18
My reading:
1,36
